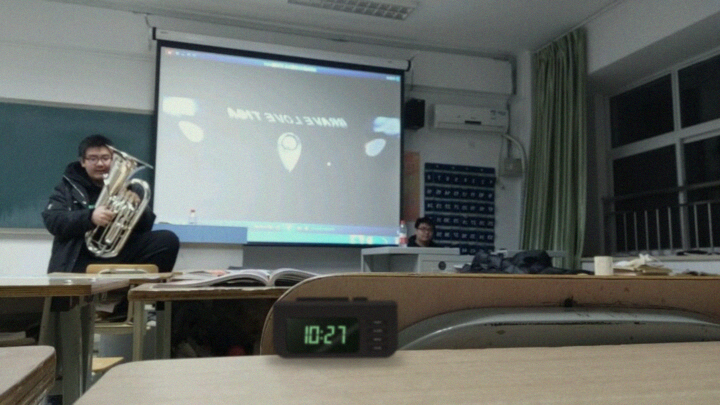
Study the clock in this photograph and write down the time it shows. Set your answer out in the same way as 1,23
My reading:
10,27
